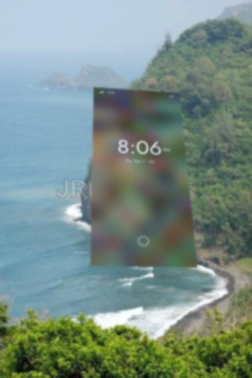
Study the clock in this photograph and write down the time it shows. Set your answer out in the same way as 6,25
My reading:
8,06
